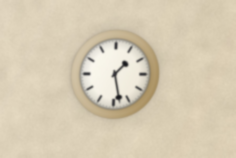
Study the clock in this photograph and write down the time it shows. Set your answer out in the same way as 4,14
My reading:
1,28
